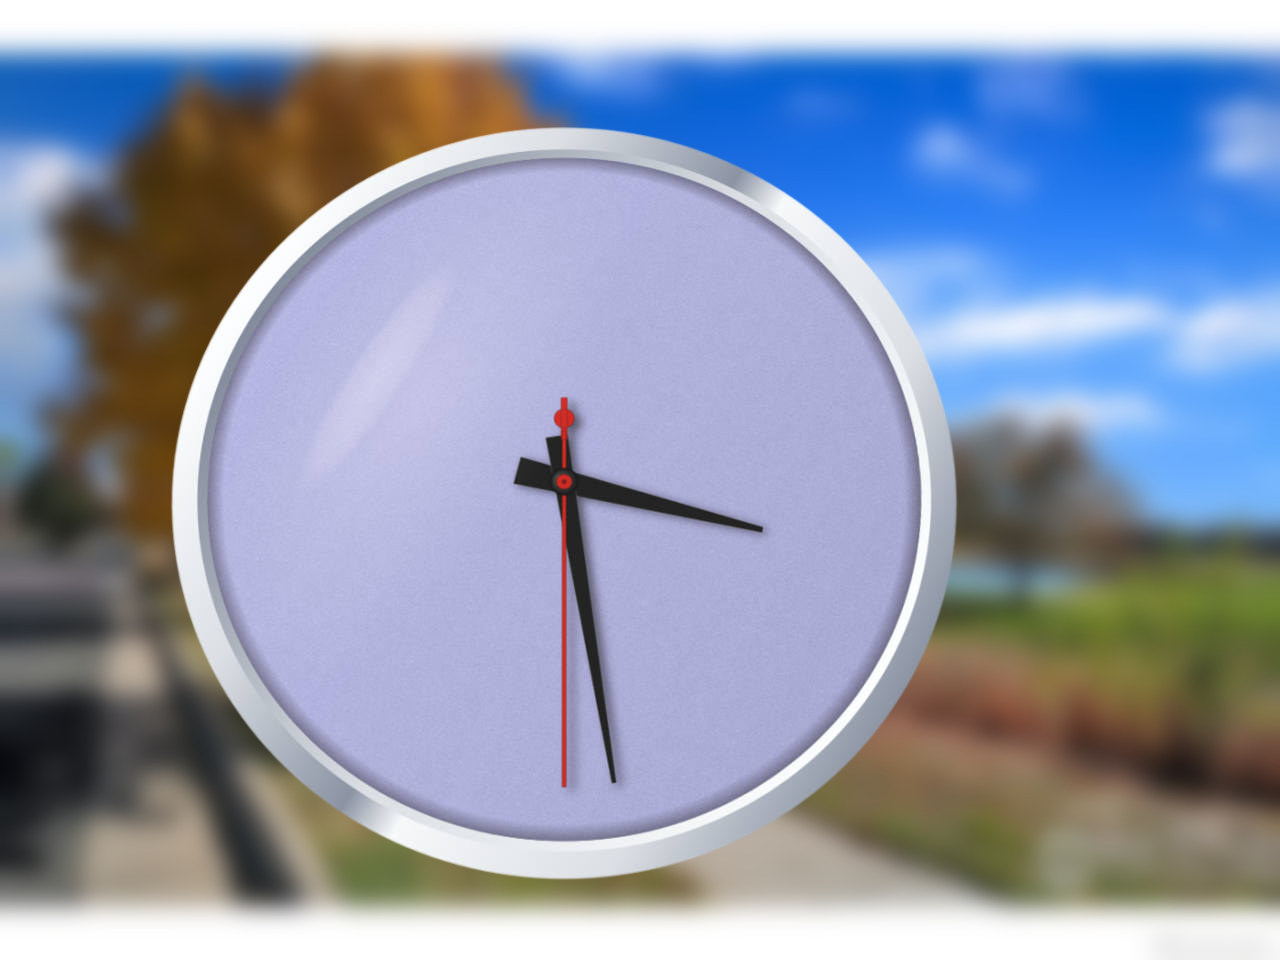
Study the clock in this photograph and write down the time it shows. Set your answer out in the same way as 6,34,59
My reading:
3,28,30
